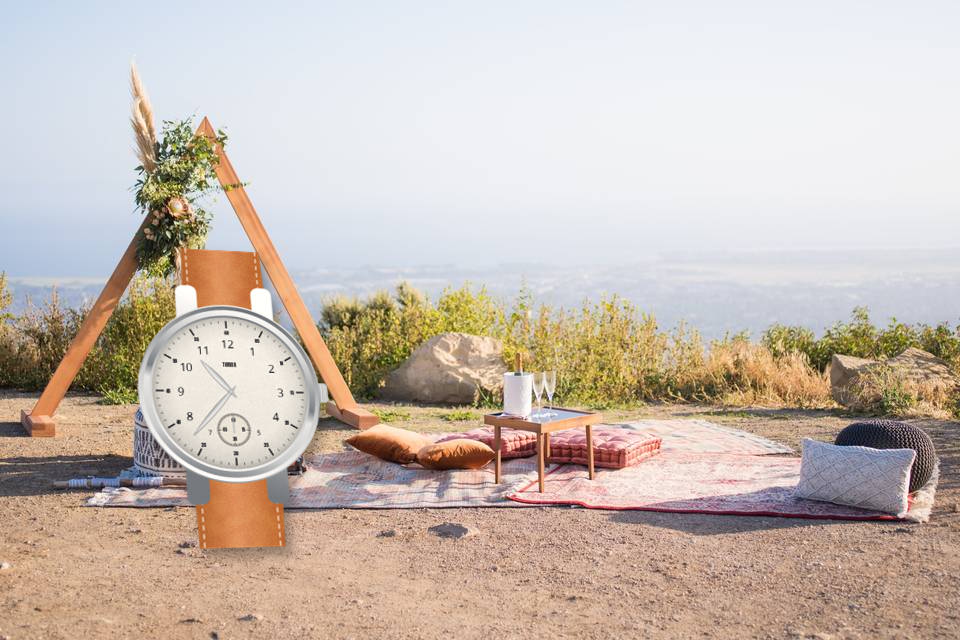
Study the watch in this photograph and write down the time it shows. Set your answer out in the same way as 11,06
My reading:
10,37
